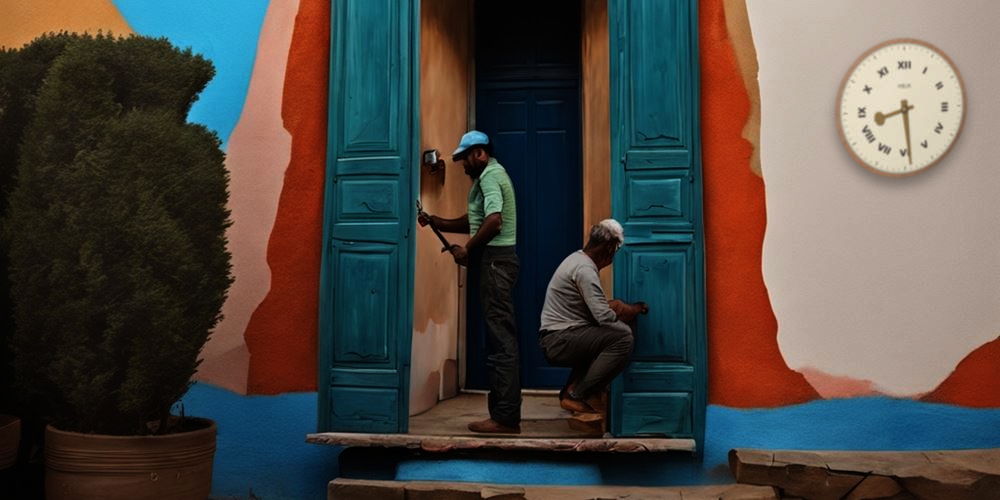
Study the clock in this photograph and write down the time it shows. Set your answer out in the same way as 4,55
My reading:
8,29
